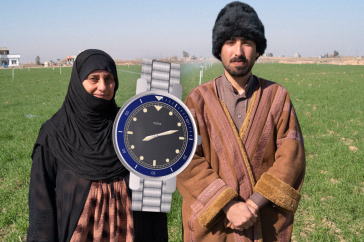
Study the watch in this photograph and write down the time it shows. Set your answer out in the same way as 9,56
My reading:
8,12
